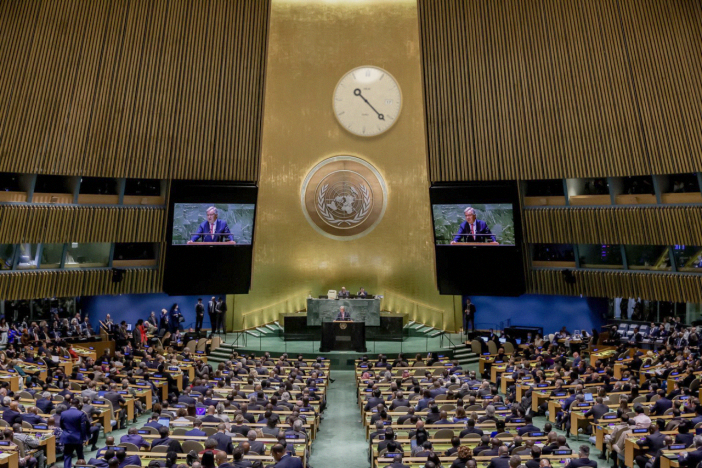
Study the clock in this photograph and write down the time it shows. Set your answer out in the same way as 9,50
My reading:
10,22
